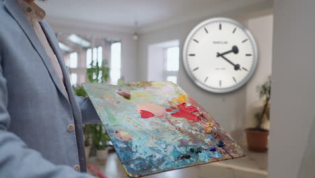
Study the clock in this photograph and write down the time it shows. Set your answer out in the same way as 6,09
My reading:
2,21
